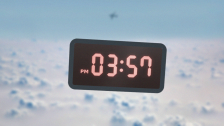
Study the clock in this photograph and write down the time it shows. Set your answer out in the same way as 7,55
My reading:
3,57
